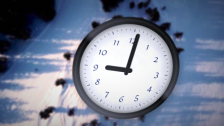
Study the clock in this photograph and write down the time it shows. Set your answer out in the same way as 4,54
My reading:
9,01
